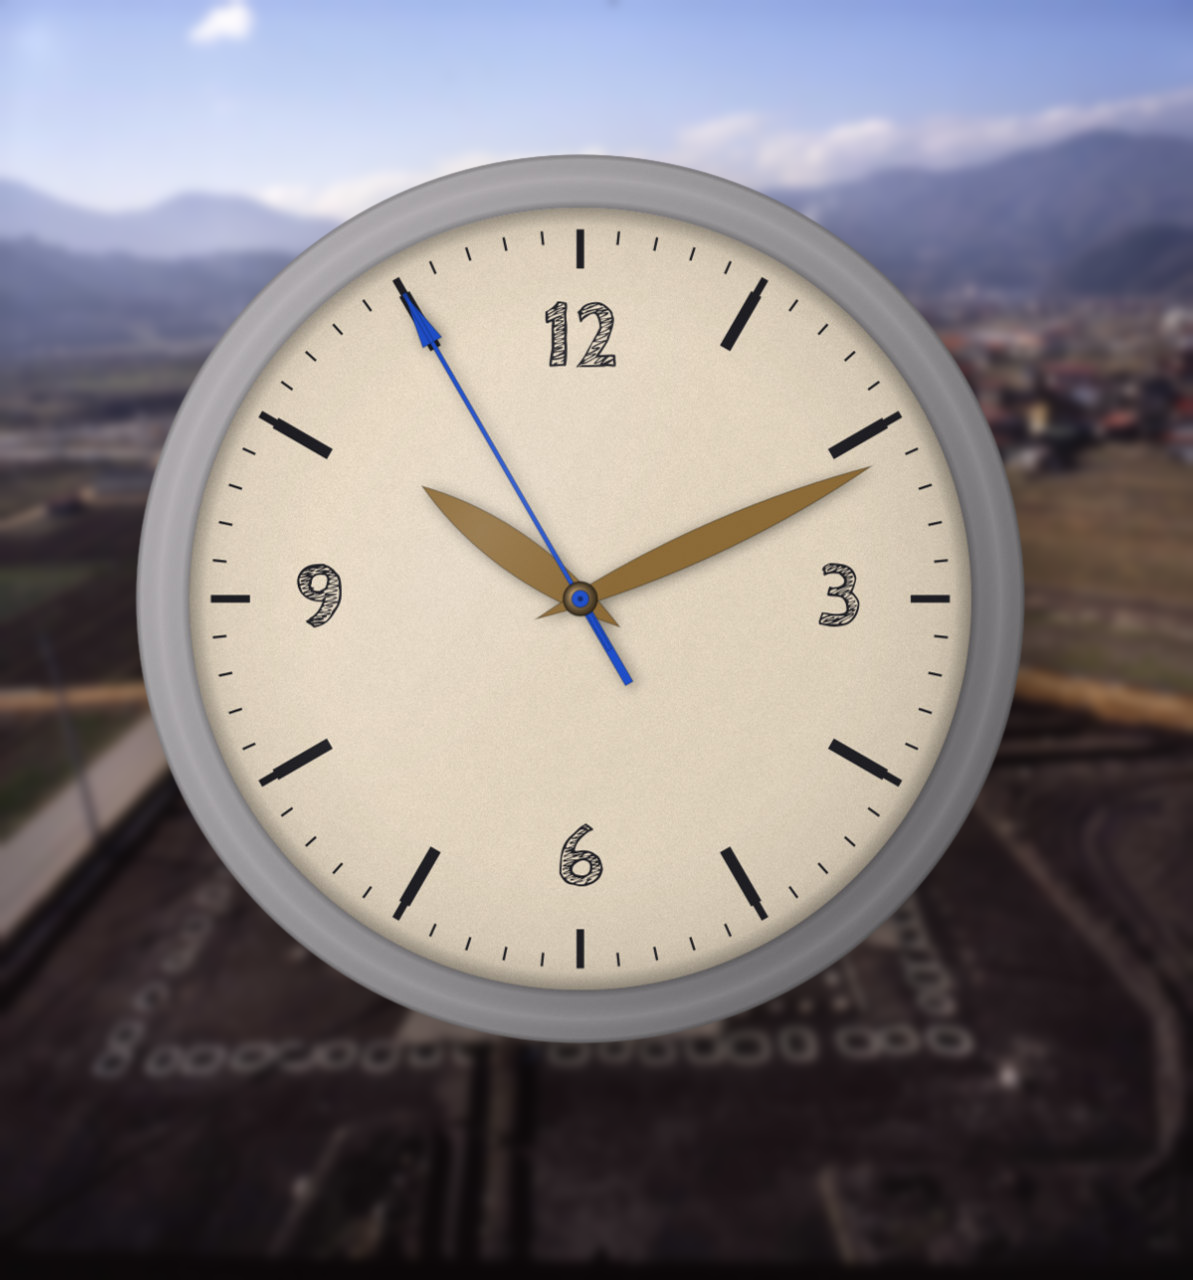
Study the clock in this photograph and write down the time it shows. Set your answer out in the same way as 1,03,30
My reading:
10,10,55
